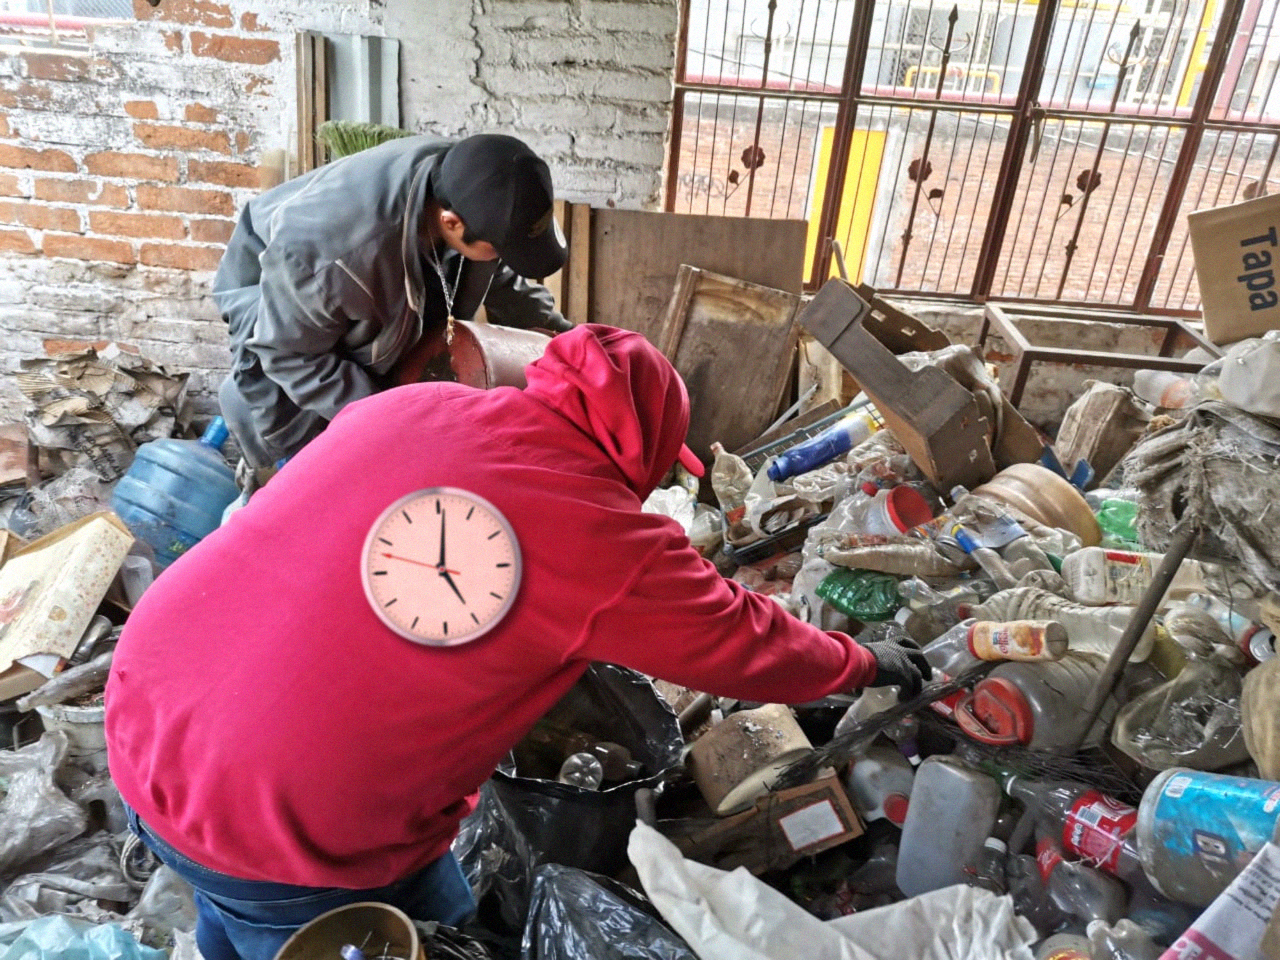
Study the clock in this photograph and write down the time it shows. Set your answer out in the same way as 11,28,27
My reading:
5,00,48
